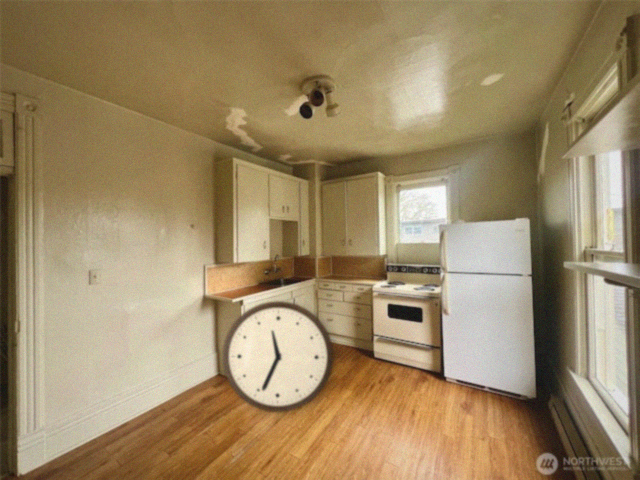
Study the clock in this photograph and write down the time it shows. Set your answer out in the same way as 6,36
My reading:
11,34
